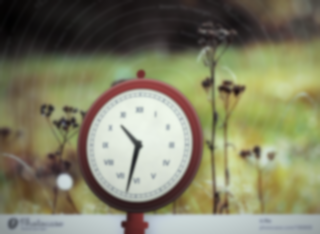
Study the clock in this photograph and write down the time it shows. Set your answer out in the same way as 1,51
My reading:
10,32
